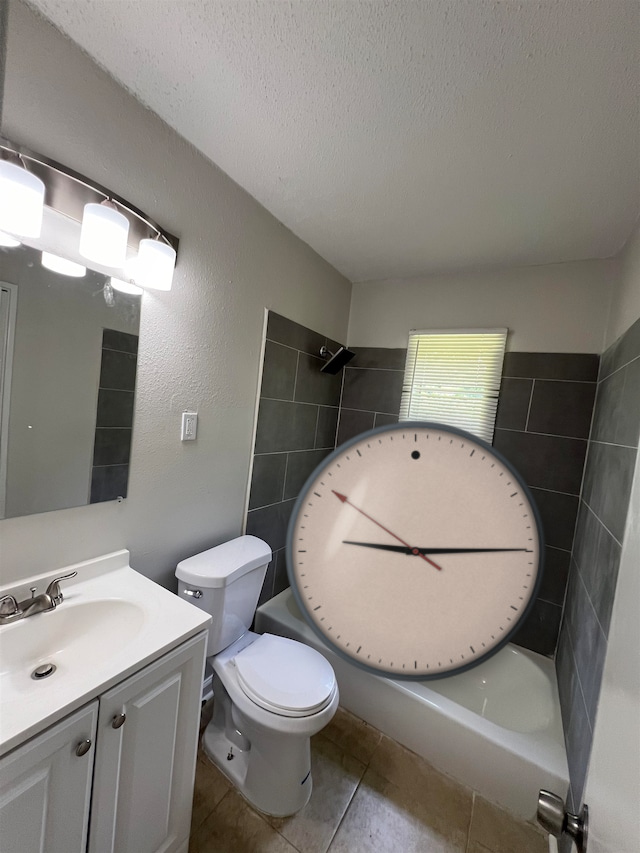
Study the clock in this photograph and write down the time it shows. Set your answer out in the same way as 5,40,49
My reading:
9,14,51
